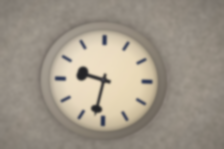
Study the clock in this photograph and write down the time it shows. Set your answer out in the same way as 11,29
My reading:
9,32
